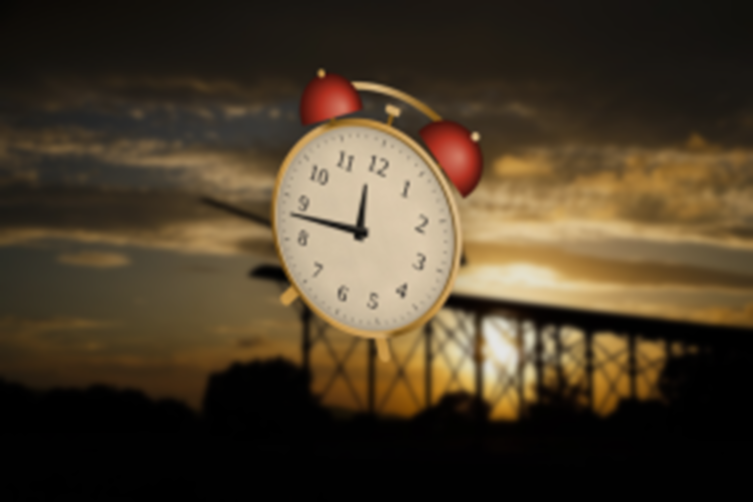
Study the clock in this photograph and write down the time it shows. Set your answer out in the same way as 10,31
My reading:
11,43
